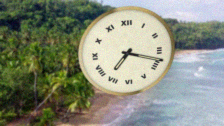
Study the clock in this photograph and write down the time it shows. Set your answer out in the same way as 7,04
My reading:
7,18
